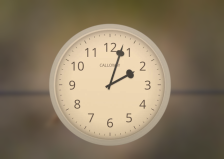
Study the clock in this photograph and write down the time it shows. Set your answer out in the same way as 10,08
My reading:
2,03
